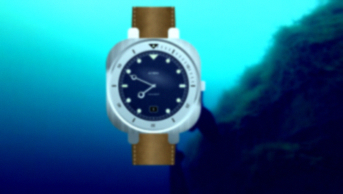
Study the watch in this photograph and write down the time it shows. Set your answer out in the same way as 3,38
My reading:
7,49
